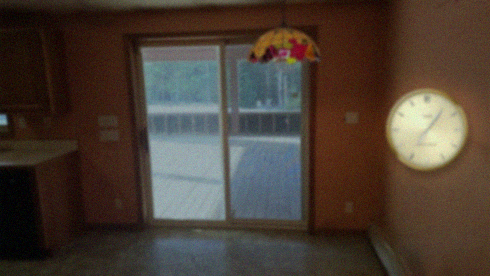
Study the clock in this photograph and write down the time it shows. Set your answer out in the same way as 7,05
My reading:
7,06
